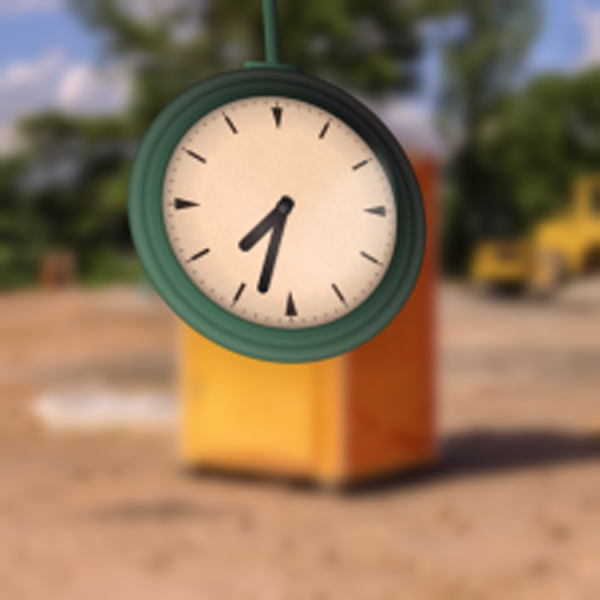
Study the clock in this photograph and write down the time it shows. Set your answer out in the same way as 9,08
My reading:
7,33
